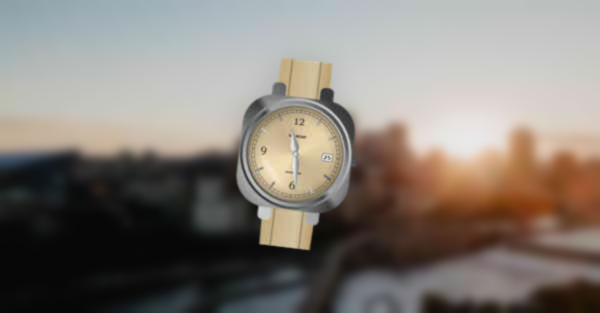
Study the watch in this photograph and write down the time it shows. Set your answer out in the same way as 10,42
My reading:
11,29
